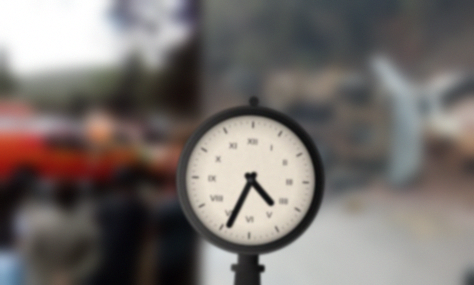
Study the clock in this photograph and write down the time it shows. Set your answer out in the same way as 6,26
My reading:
4,34
